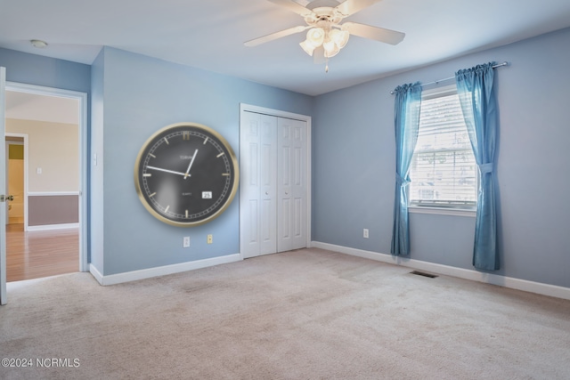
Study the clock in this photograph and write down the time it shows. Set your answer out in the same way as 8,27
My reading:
12,47
